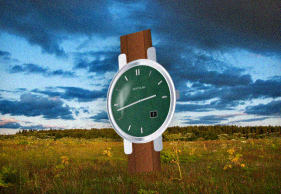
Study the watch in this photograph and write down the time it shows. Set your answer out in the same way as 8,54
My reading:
2,43
